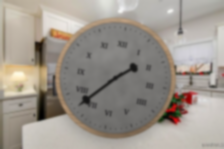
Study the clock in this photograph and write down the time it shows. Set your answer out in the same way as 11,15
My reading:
1,37
